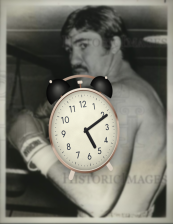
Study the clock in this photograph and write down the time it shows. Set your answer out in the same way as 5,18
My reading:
5,11
